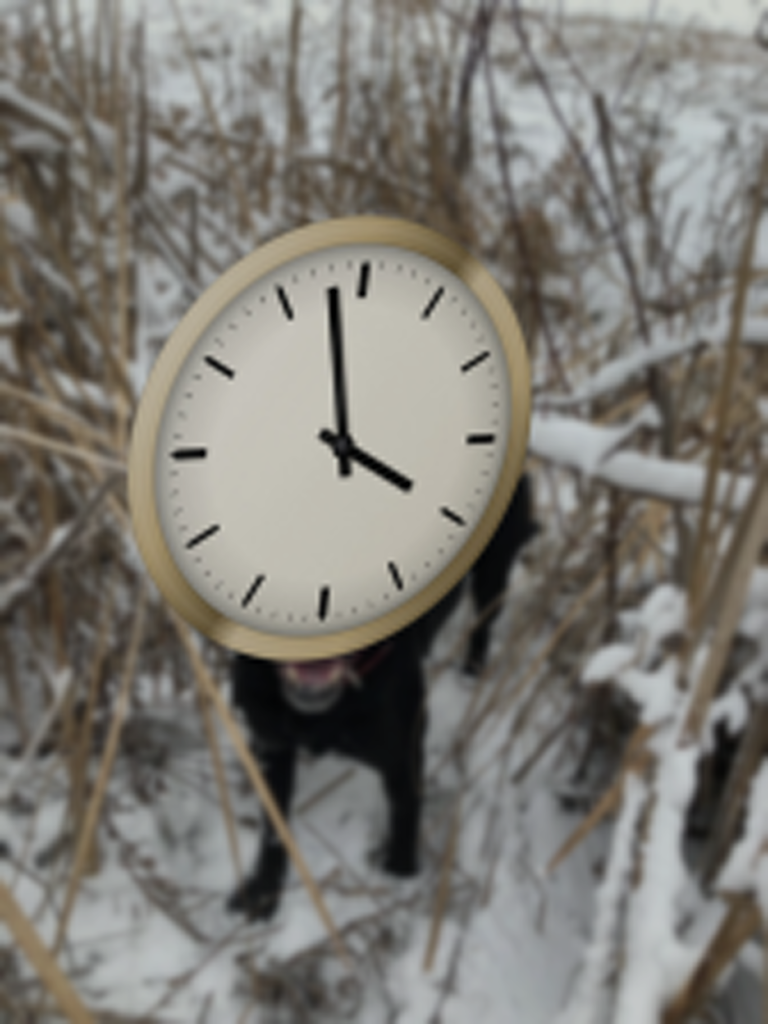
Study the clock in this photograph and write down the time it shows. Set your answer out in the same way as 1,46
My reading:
3,58
